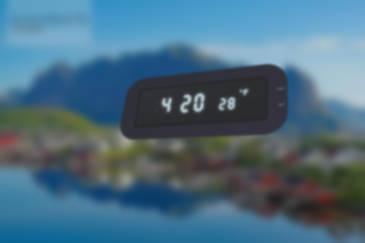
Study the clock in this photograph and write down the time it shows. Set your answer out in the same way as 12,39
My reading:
4,20
